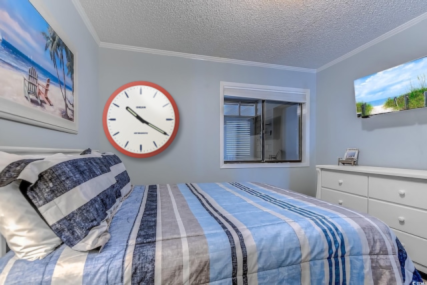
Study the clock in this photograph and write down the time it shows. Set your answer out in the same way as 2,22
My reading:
10,20
